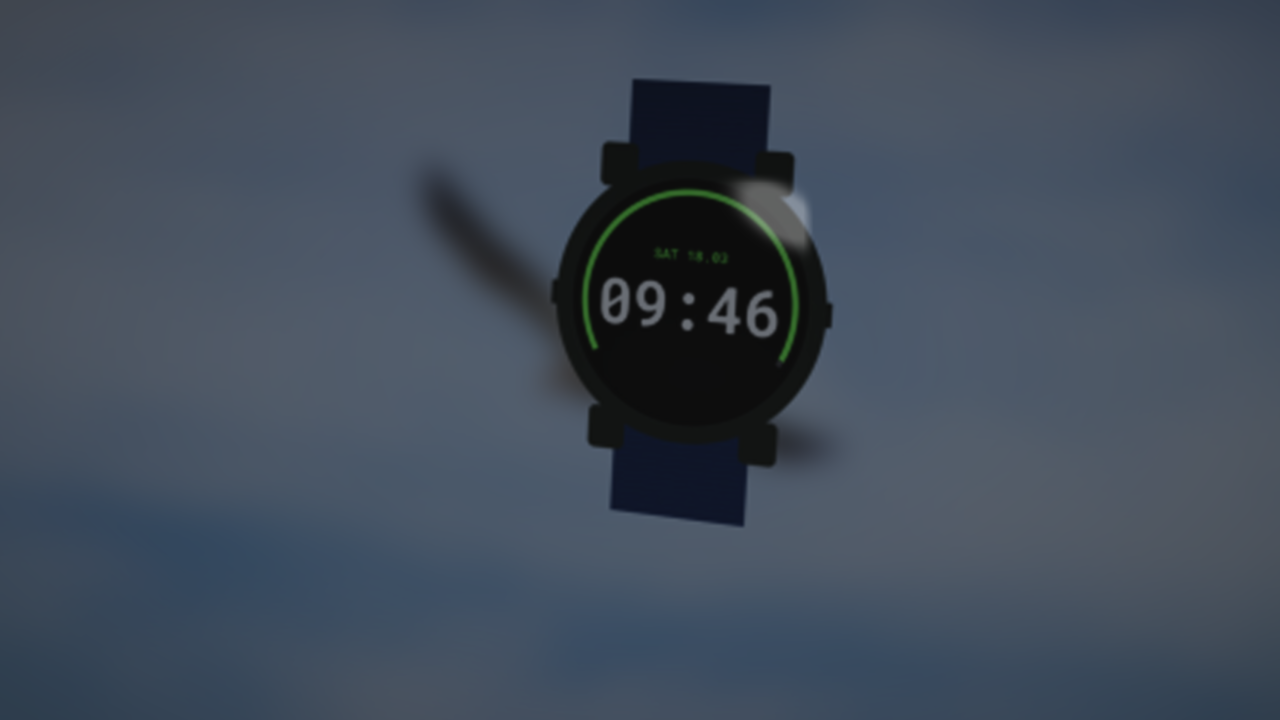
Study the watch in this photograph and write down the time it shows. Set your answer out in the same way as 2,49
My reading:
9,46
